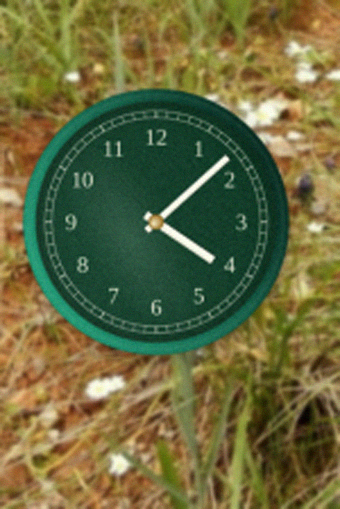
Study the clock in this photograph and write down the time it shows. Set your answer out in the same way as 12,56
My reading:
4,08
